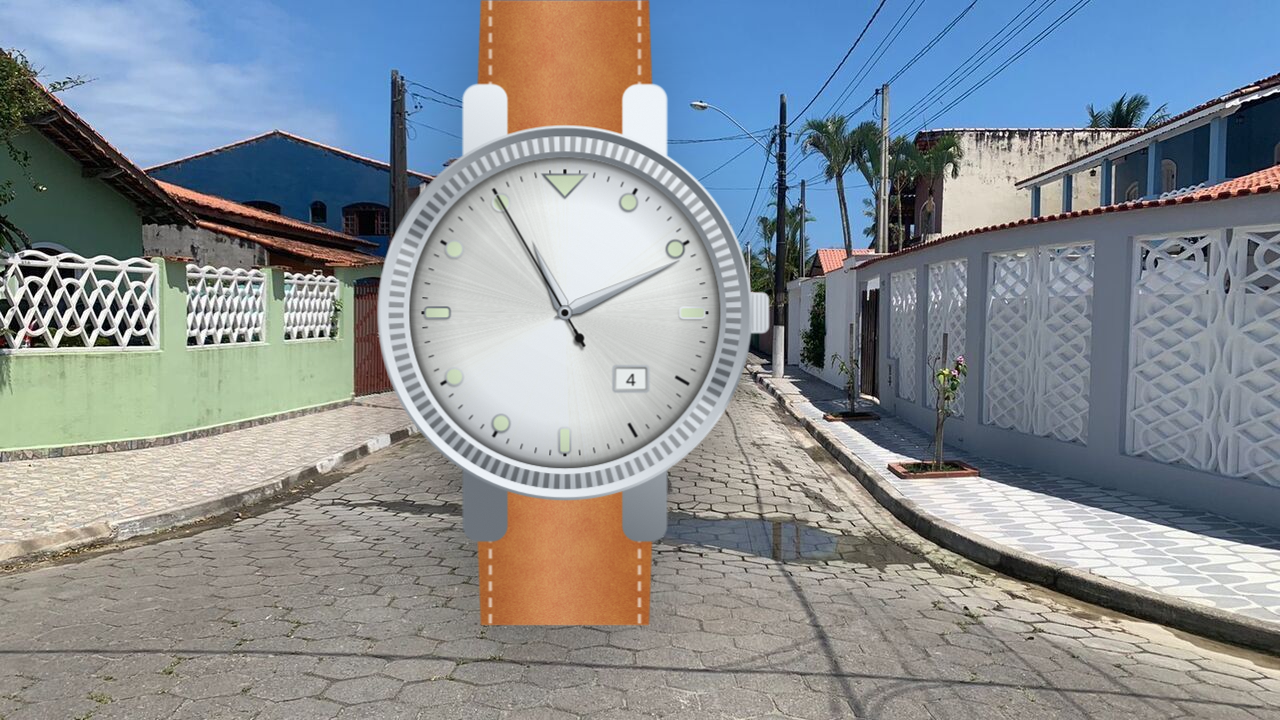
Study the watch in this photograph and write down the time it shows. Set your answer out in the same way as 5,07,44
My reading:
11,10,55
